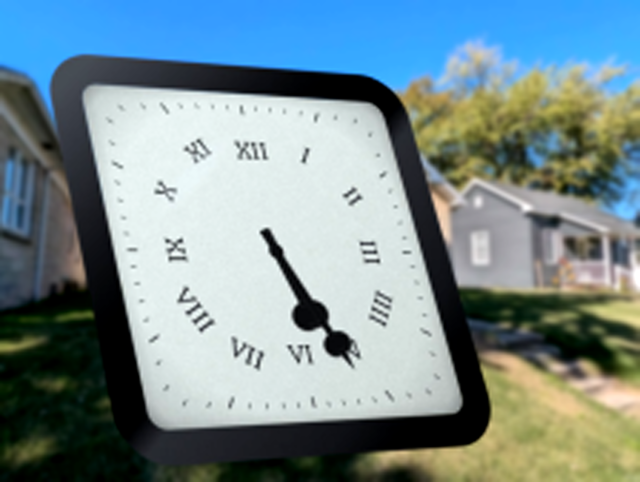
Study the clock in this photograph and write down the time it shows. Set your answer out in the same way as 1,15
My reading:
5,26
